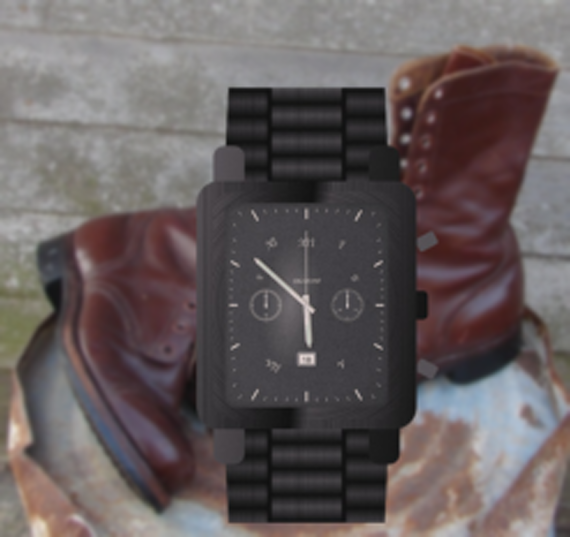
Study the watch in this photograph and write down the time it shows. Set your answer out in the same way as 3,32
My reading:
5,52
